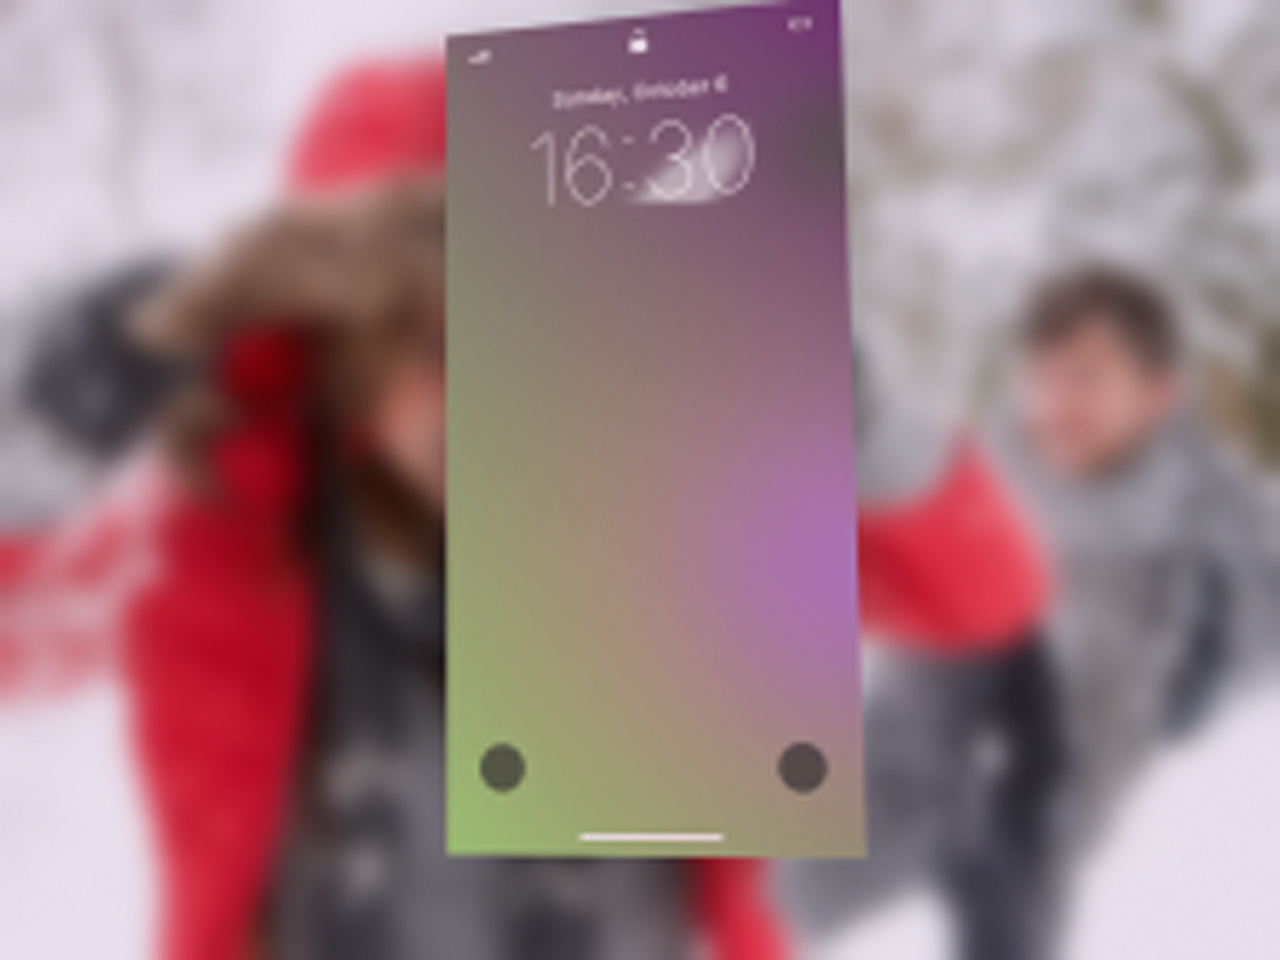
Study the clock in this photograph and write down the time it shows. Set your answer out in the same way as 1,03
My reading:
16,30
